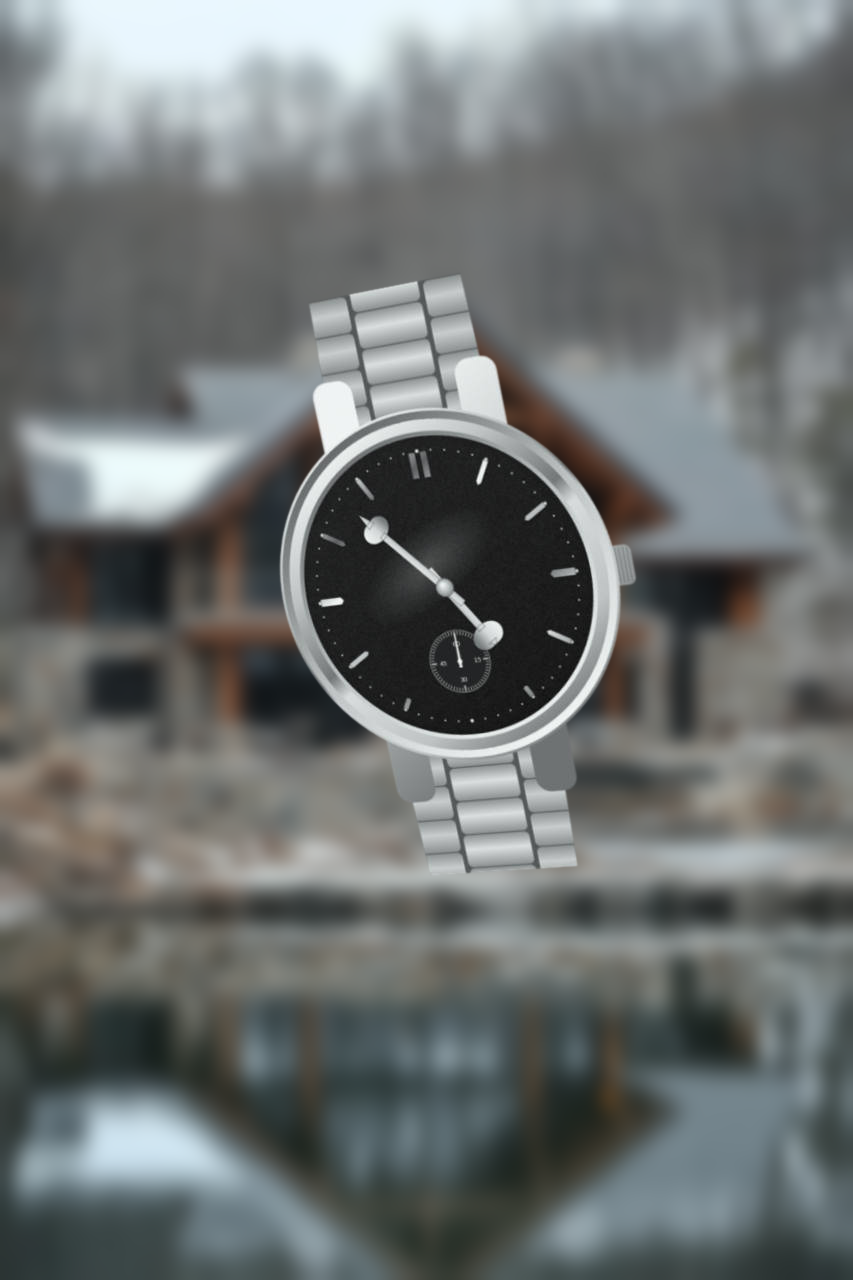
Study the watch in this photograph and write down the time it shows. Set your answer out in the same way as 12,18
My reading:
4,53
